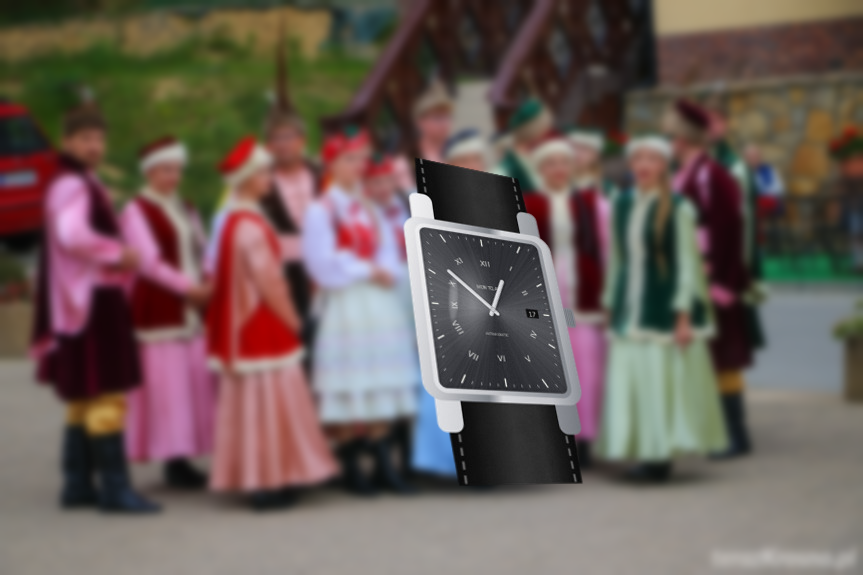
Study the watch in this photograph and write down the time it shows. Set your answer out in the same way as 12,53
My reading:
12,52
